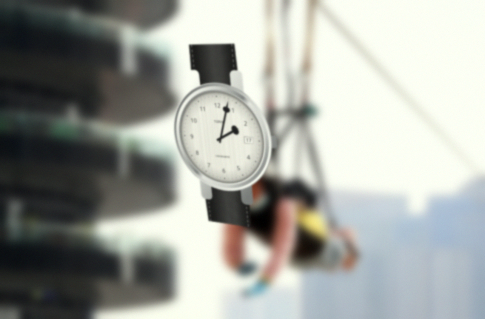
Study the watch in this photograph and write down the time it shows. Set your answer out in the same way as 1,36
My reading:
2,03
